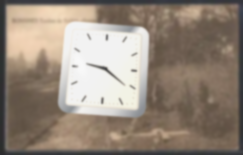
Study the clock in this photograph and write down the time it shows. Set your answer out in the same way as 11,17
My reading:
9,21
